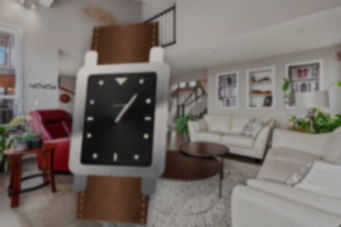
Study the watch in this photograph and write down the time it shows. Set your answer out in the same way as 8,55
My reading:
1,06
